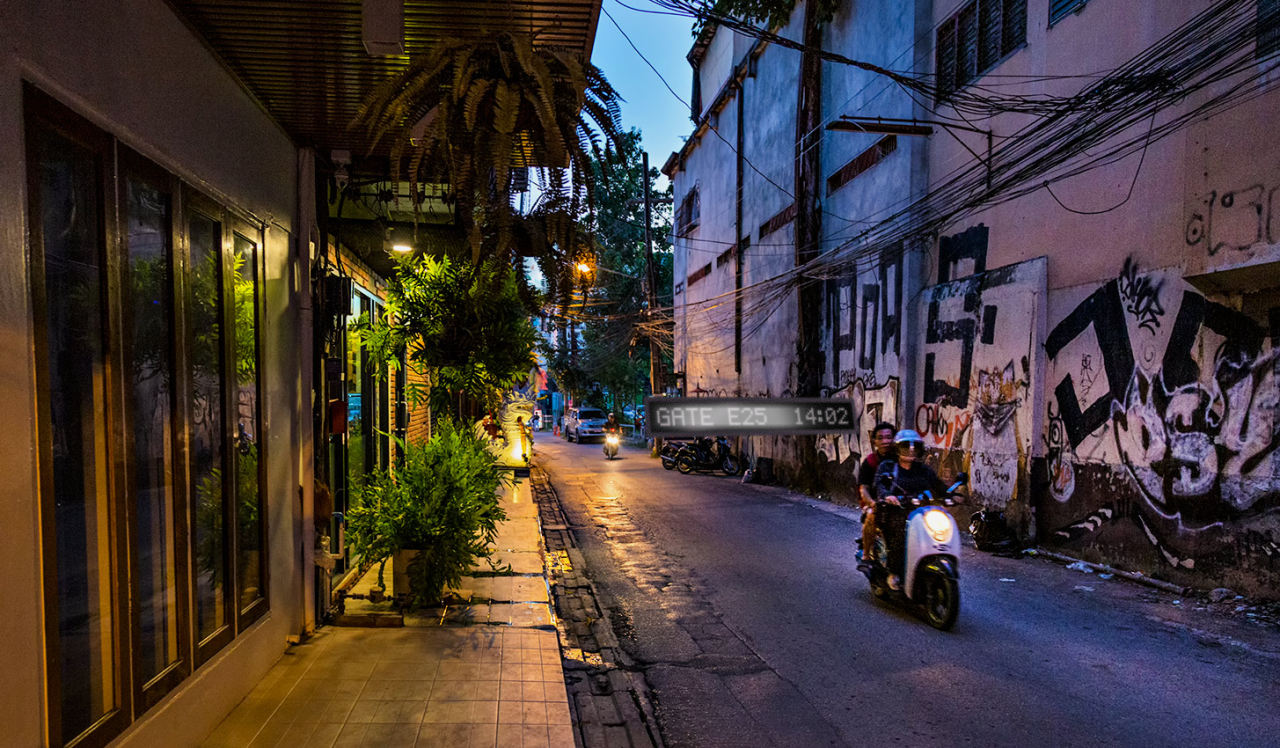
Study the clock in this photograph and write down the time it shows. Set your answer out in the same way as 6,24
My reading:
14,02
